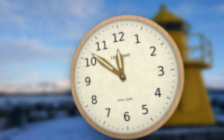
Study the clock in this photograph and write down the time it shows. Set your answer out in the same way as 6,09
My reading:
11,52
